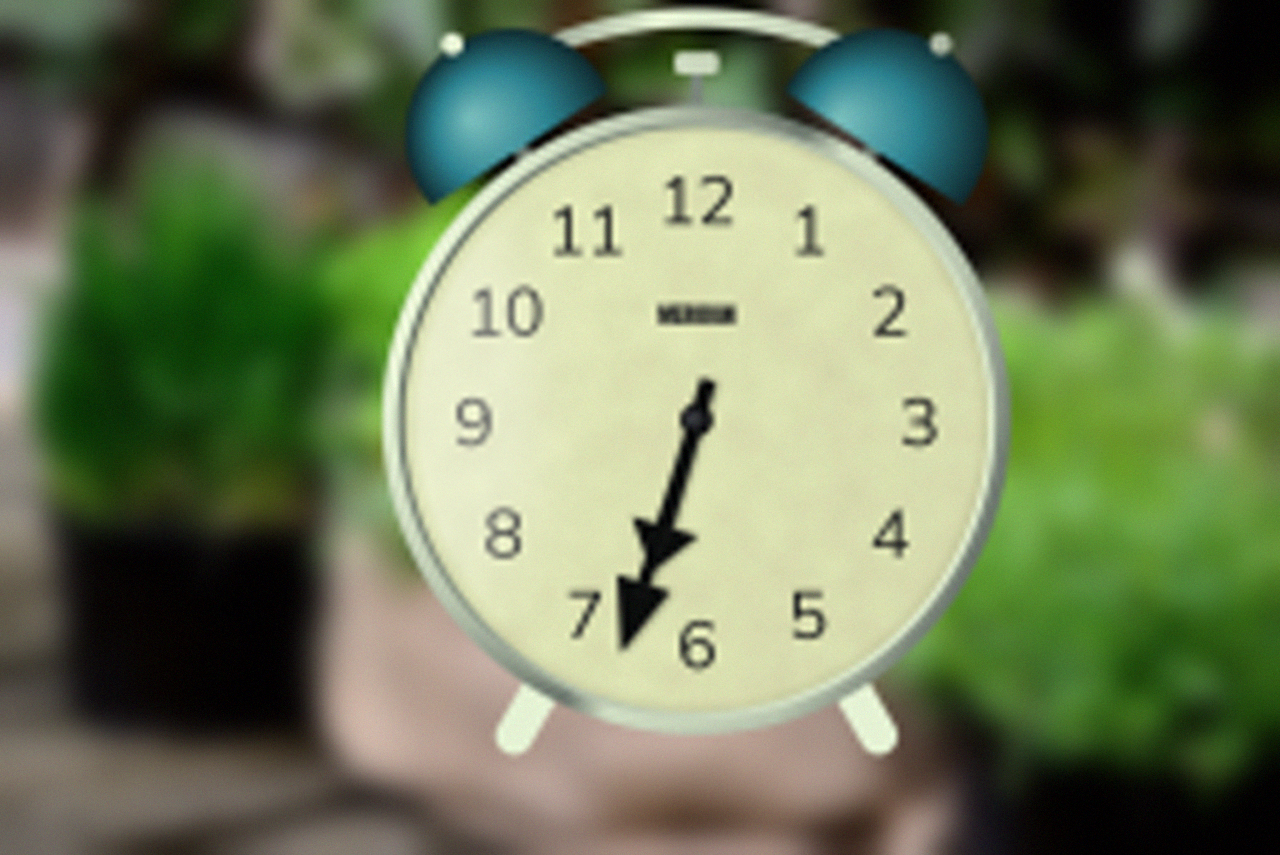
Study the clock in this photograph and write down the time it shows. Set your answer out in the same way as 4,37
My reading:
6,33
